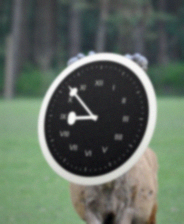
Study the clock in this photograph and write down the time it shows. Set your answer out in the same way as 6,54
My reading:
8,52
